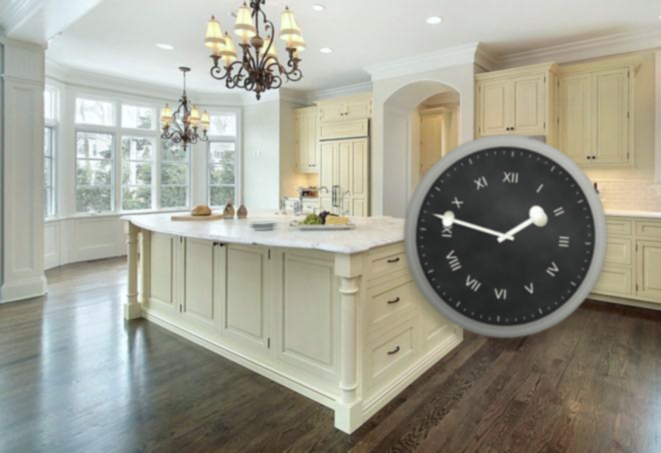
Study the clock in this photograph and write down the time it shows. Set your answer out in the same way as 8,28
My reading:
1,47
